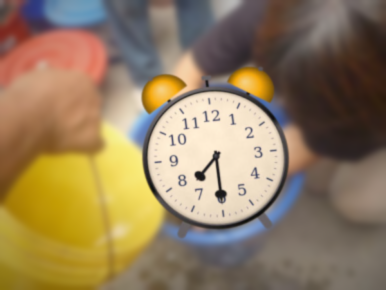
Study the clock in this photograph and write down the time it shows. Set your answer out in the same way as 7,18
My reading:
7,30
